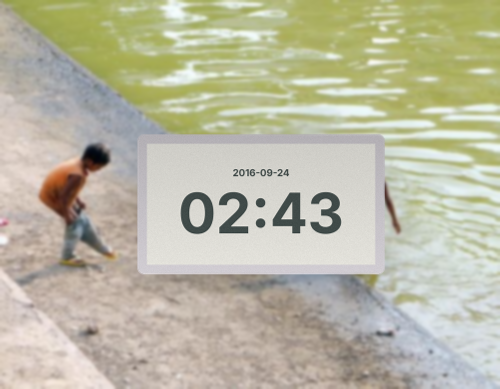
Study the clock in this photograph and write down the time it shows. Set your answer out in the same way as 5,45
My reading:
2,43
